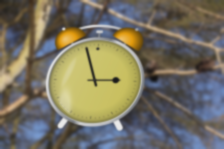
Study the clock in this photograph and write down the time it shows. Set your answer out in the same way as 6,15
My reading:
2,57
